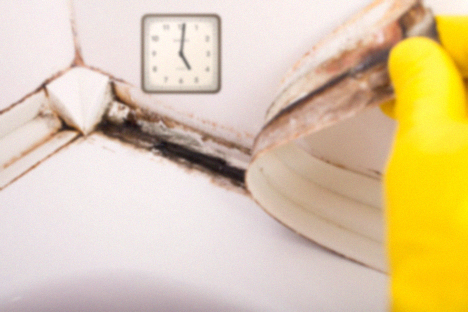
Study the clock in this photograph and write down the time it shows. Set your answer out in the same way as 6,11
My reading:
5,01
